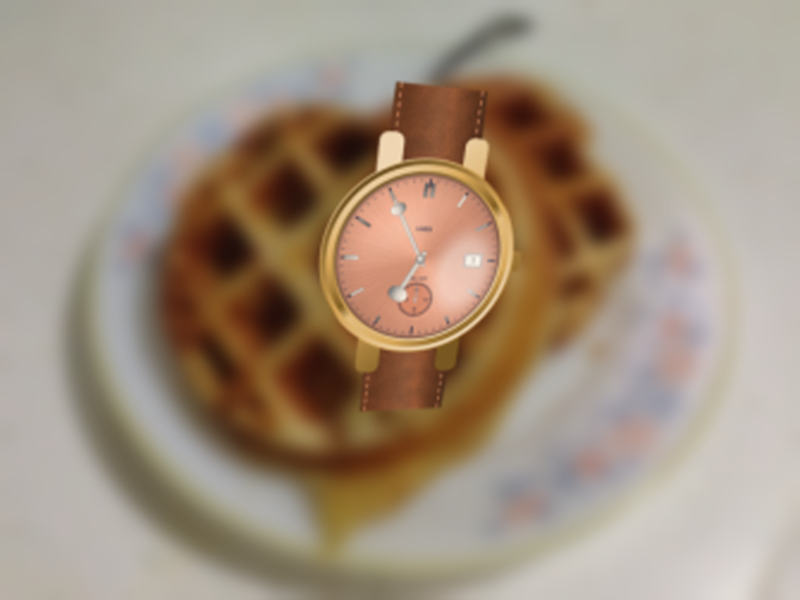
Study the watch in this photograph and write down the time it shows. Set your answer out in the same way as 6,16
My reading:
6,55
